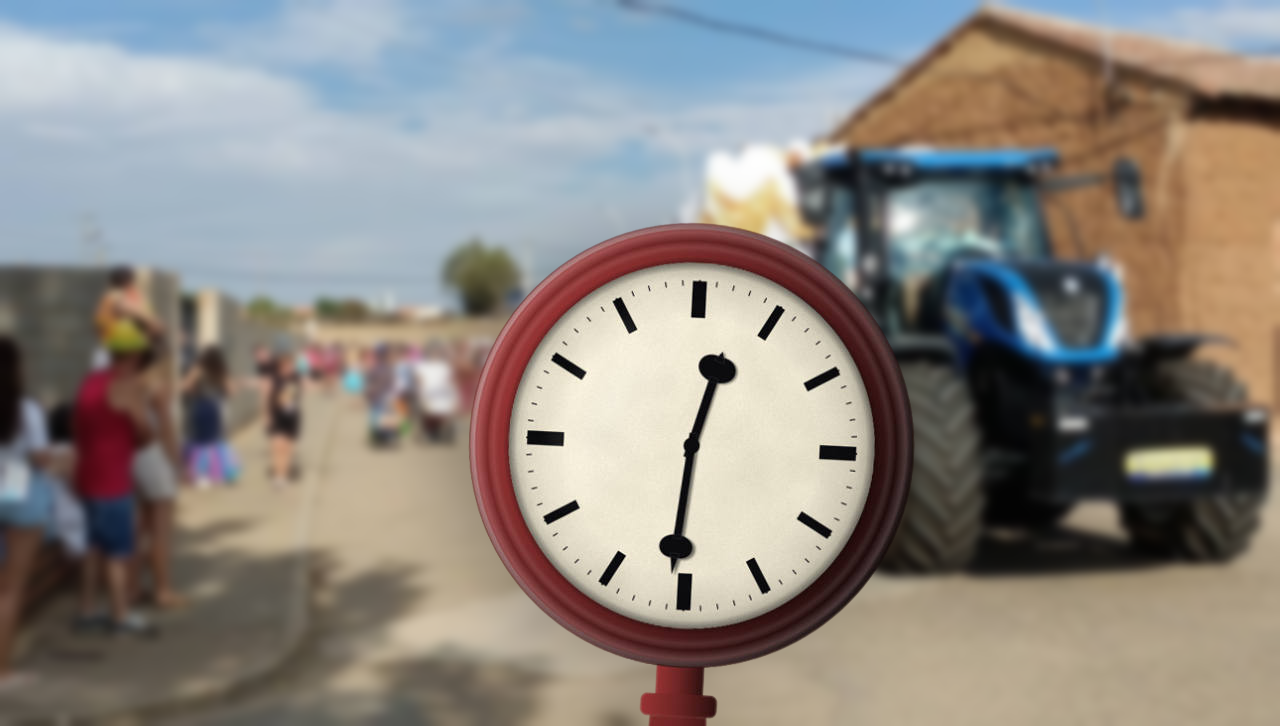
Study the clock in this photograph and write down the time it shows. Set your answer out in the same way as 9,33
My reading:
12,31
